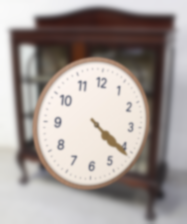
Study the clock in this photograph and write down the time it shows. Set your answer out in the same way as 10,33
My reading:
4,21
